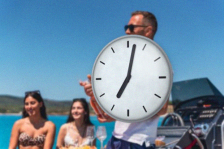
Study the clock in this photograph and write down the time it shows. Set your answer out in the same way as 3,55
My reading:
7,02
